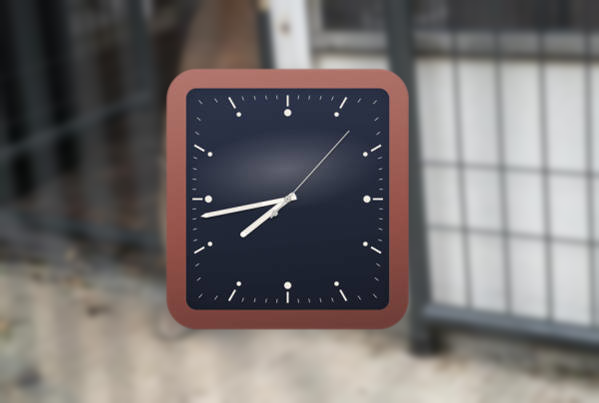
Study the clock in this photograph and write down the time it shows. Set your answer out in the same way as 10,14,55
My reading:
7,43,07
